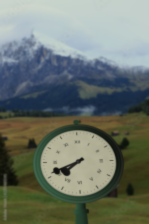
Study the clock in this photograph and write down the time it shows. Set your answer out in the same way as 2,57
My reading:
7,41
